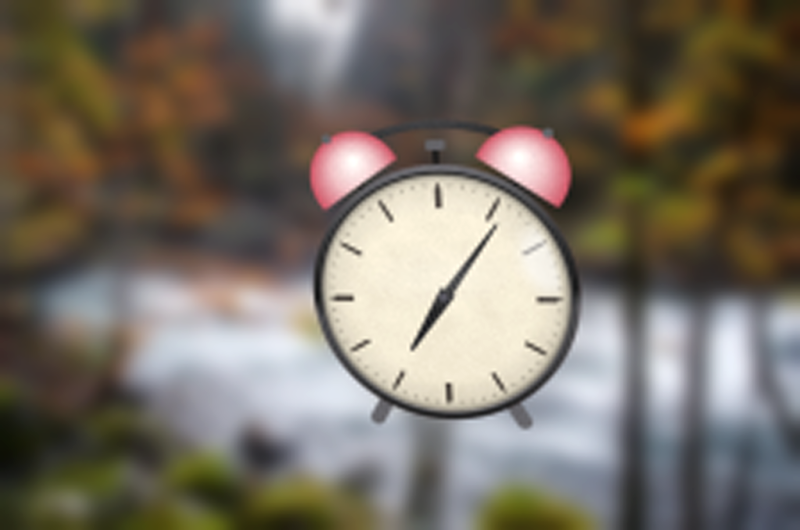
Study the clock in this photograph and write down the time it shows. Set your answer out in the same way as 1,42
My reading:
7,06
